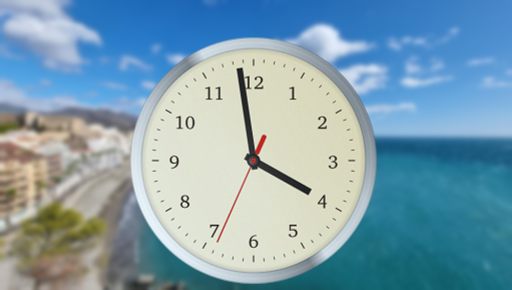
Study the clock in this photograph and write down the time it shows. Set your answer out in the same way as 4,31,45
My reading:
3,58,34
